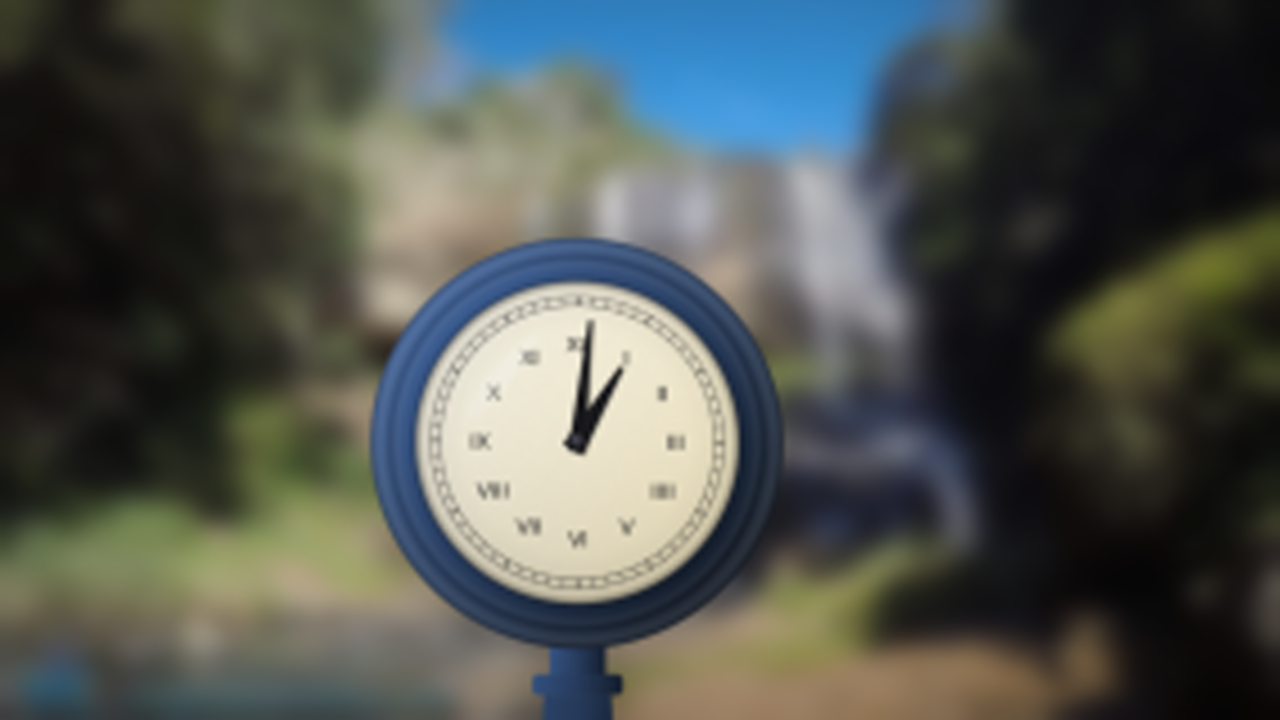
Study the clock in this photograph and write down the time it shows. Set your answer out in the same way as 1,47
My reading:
1,01
